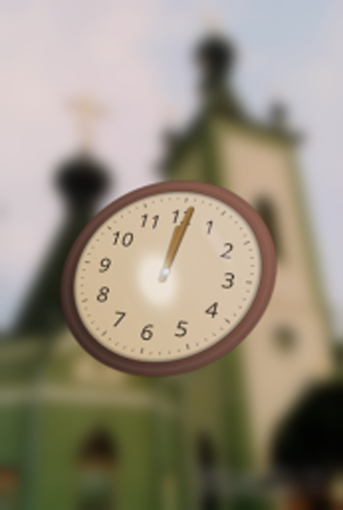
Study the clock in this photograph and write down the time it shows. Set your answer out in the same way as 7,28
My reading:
12,01
